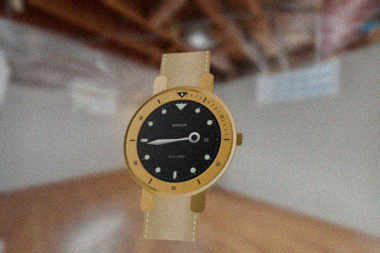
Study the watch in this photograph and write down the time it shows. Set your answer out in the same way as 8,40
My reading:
2,44
